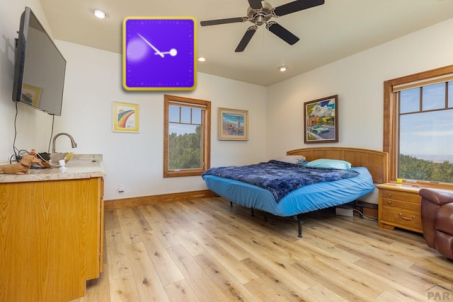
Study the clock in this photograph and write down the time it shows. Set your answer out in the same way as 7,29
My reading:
2,52
